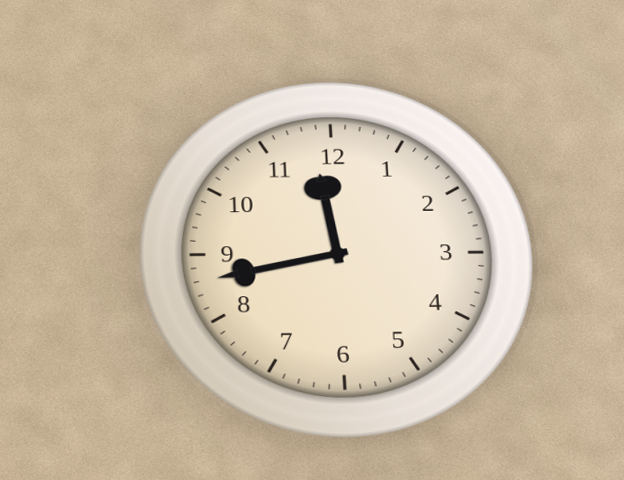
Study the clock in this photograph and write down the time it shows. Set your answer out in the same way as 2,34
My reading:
11,43
